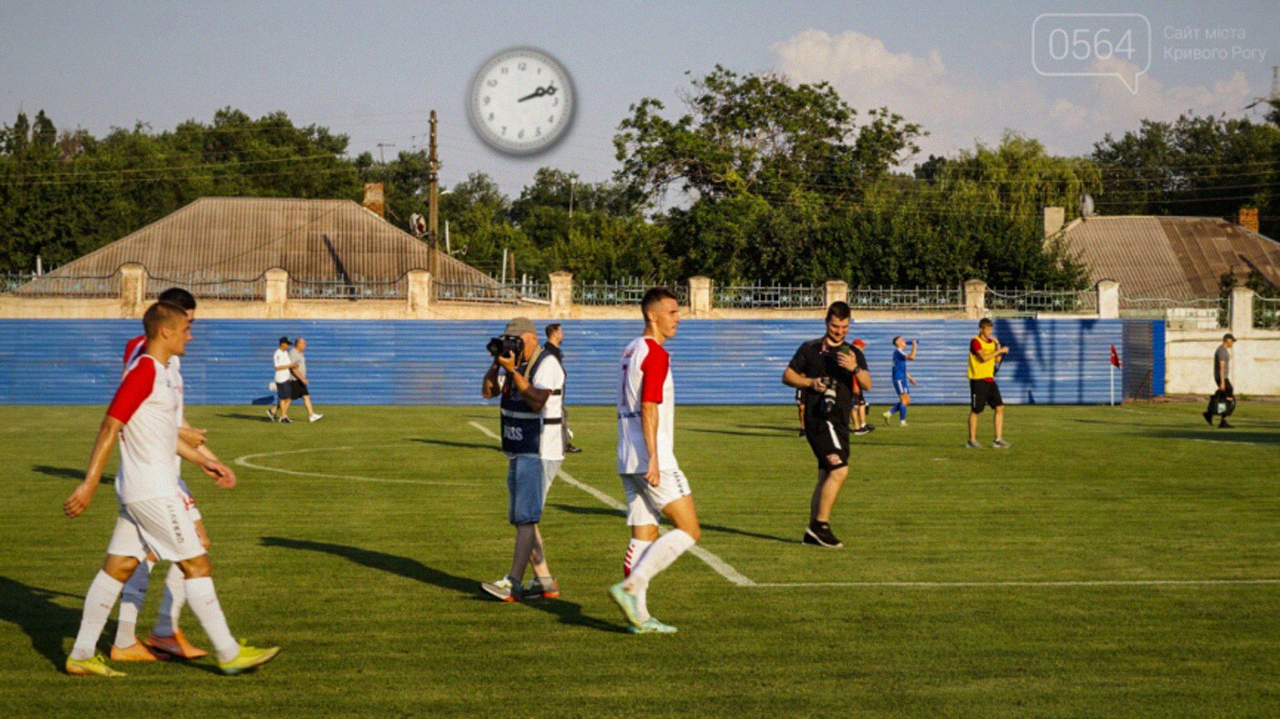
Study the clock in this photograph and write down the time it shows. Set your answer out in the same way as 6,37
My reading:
2,12
